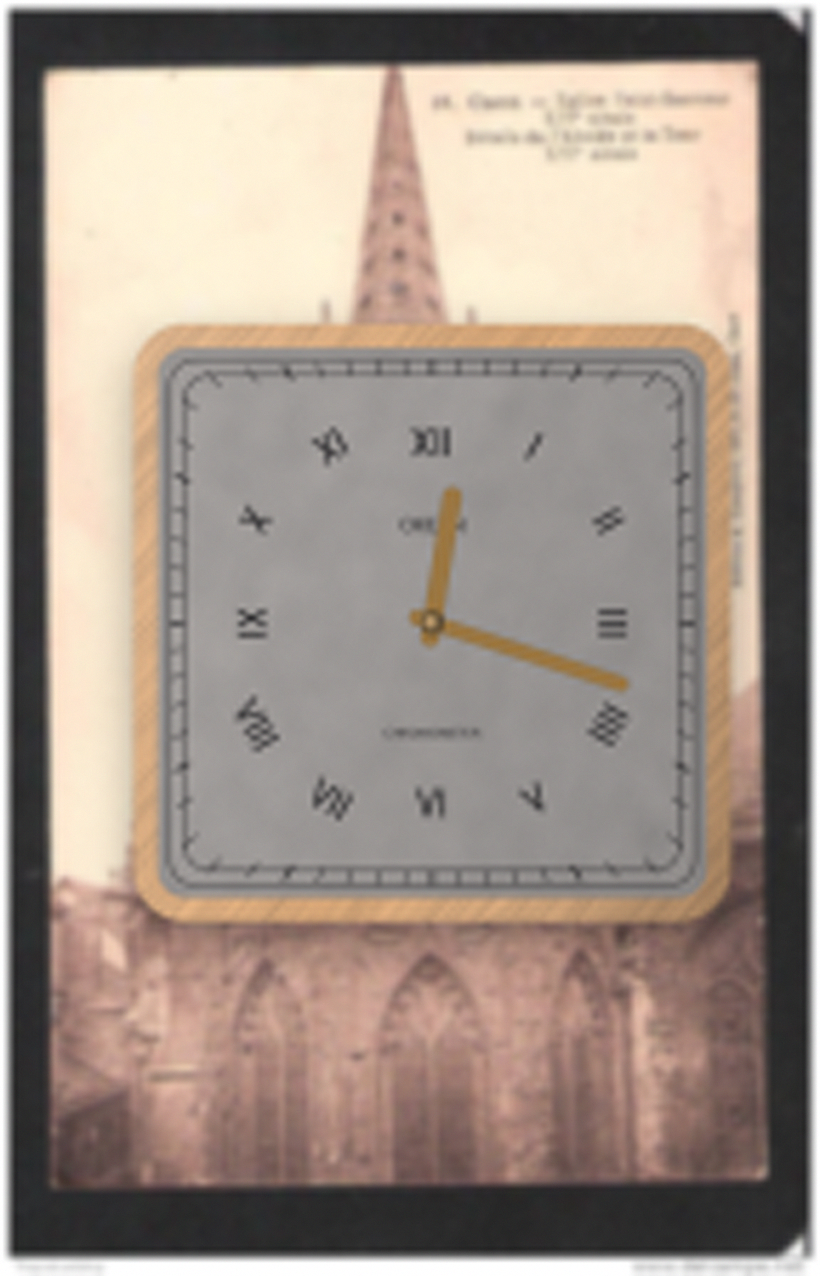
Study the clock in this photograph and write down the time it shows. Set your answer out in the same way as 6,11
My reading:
12,18
